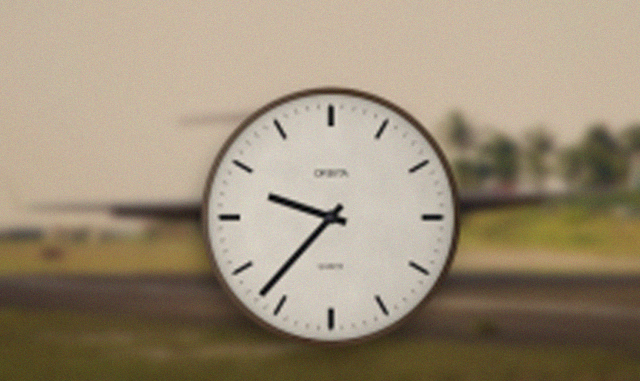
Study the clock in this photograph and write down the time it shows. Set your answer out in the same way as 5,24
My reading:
9,37
